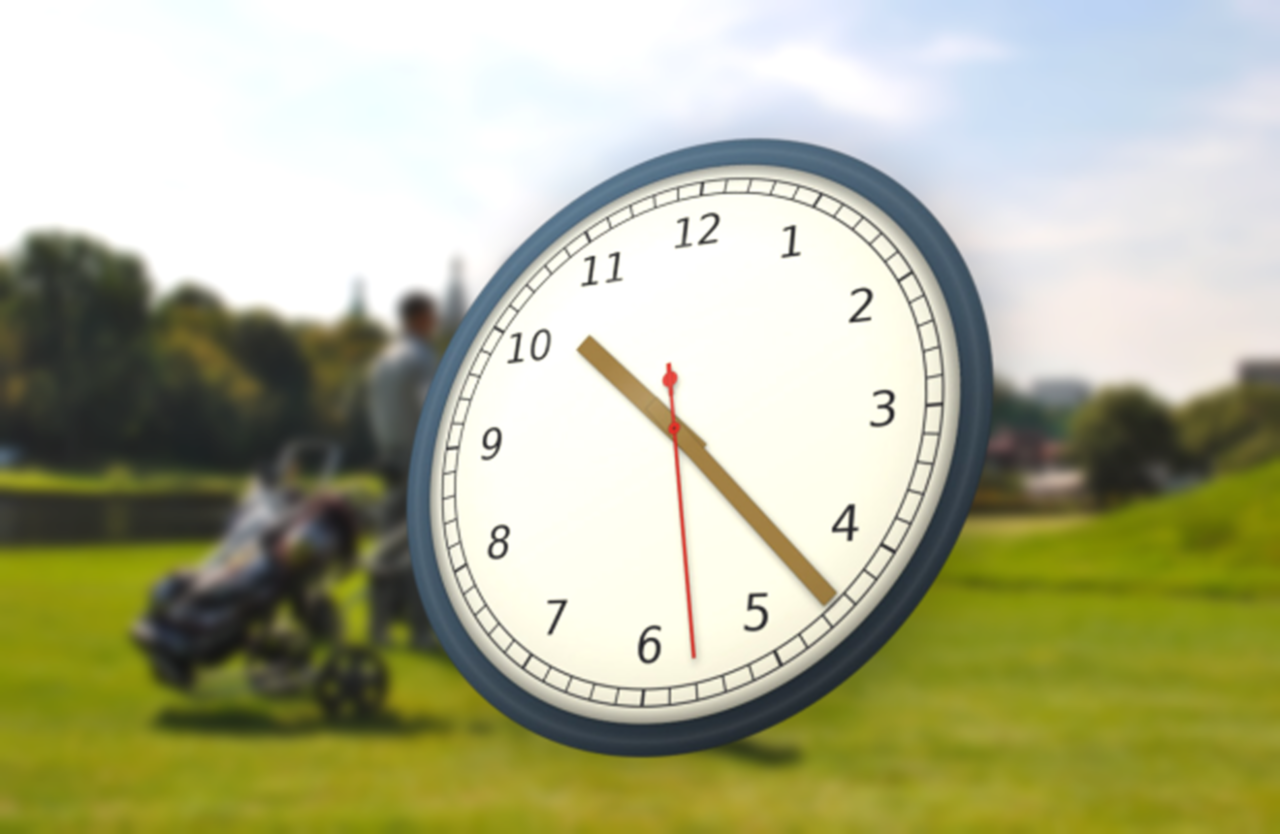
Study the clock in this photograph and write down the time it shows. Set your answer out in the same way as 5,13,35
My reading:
10,22,28
